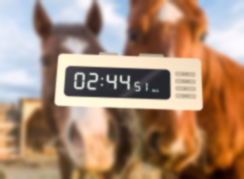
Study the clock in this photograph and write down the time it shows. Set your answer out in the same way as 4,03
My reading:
2,44
